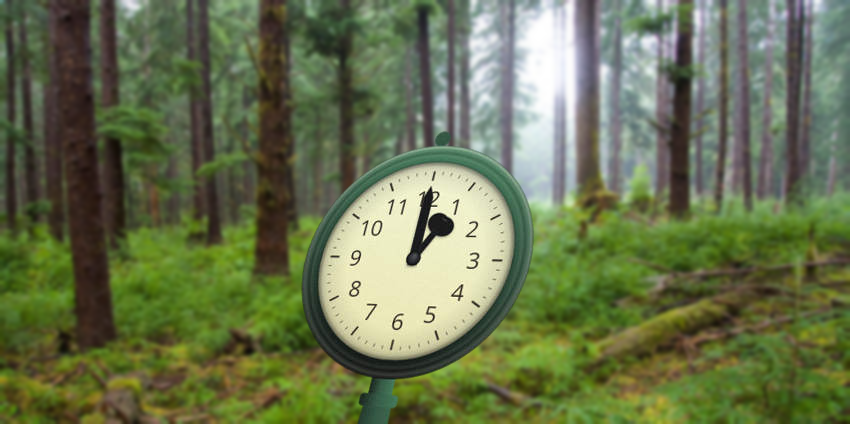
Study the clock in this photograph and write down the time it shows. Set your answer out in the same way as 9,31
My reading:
1,00
